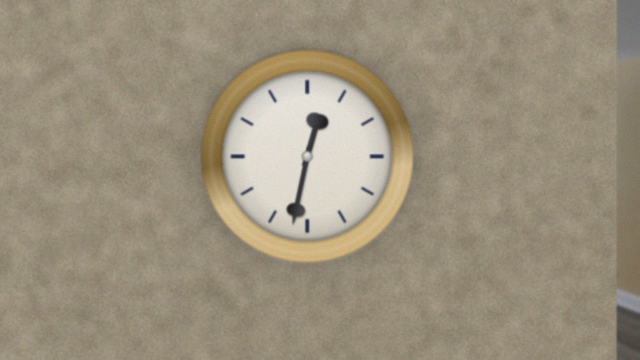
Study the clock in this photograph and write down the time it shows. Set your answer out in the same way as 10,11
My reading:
12,32
